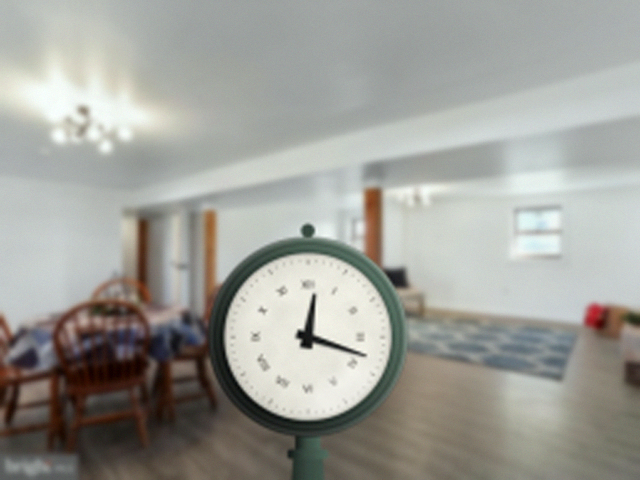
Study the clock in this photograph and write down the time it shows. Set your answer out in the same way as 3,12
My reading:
12,18
